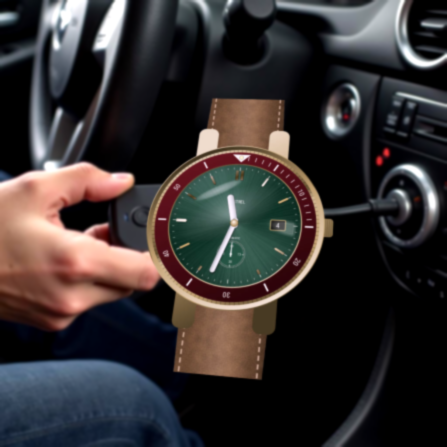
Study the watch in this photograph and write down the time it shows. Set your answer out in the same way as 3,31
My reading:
11,33
